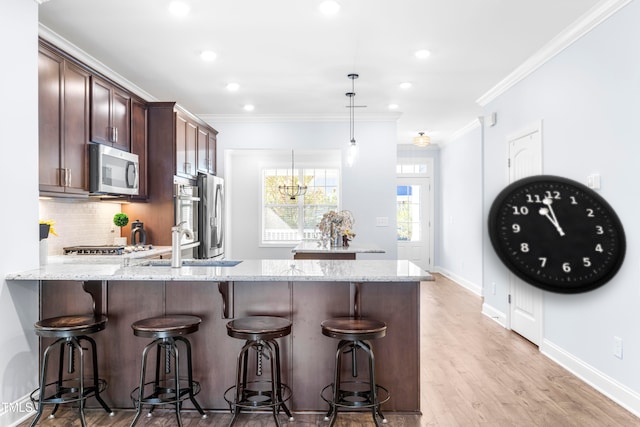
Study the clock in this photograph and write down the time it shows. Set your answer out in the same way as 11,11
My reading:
10,58
